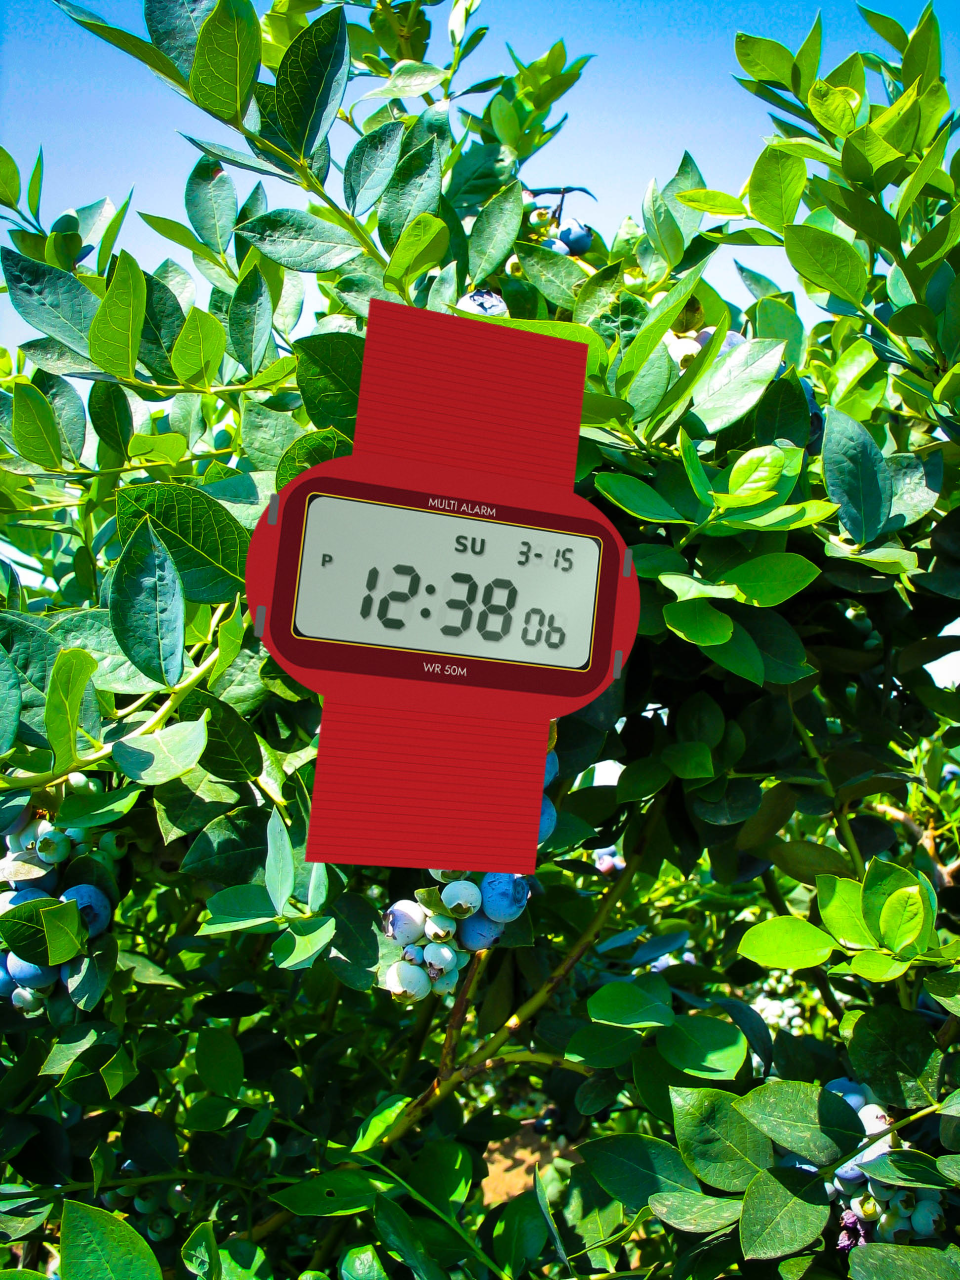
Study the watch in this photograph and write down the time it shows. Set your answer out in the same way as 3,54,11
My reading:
12,38,06
